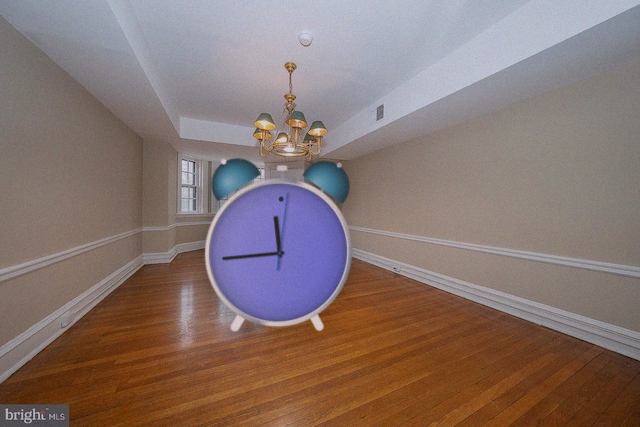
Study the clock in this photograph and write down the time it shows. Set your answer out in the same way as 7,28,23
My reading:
11,44,01
